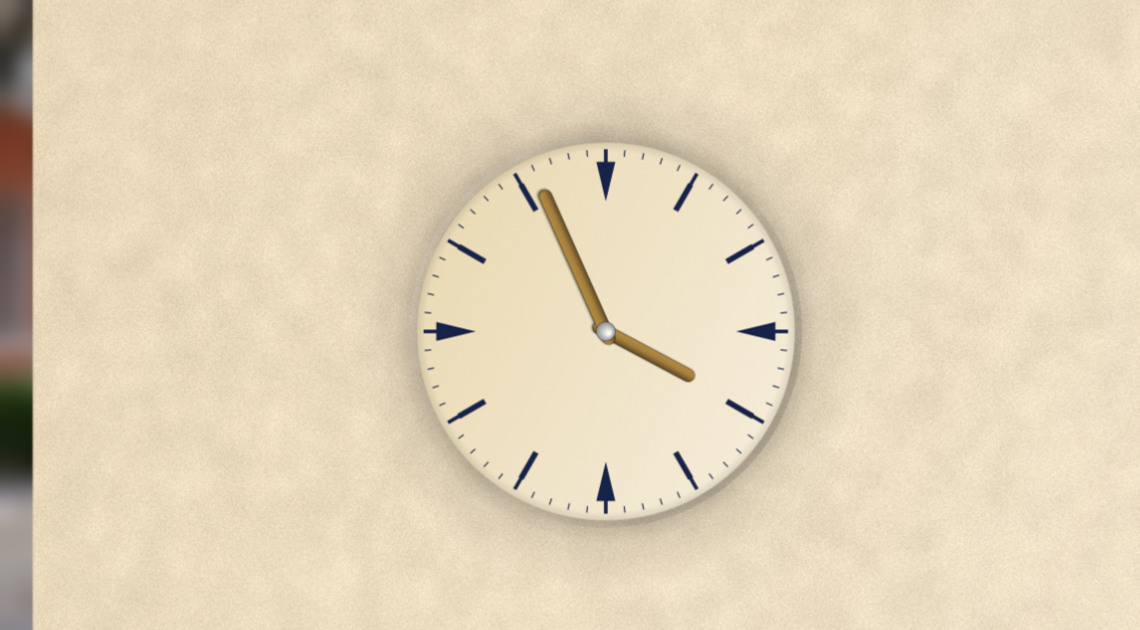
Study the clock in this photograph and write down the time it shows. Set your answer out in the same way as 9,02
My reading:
3,56
